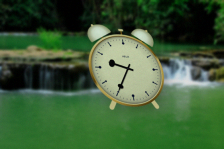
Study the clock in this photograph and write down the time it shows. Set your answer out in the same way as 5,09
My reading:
9,35
